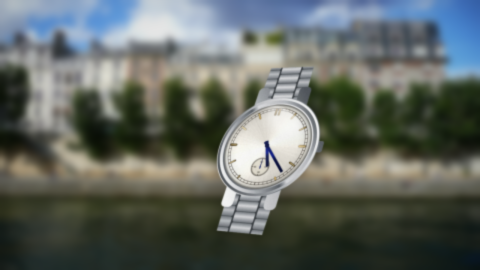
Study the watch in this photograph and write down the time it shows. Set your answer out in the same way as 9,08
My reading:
5,23
